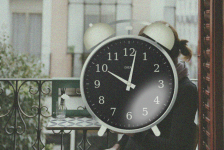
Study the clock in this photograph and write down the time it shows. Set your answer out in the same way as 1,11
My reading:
10,02
